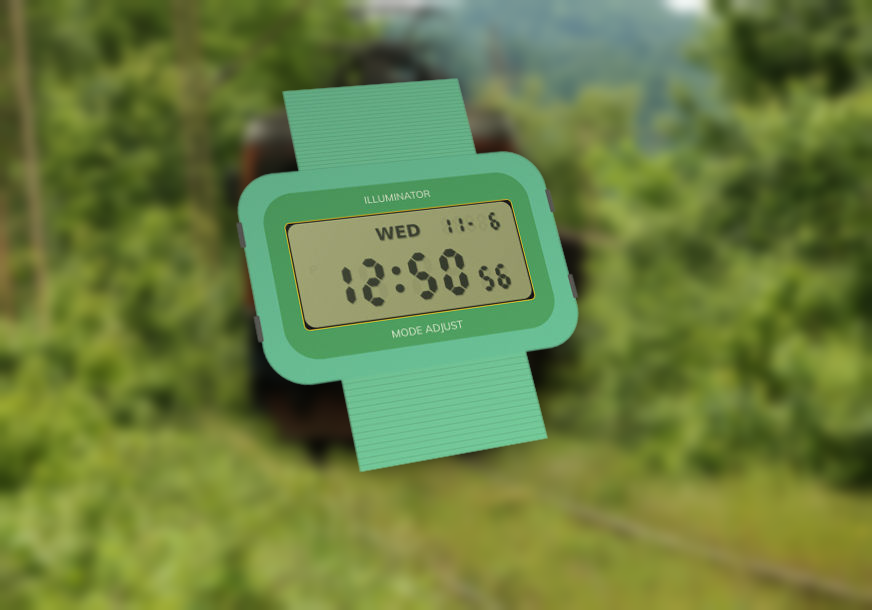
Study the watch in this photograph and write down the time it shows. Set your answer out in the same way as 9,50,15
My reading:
12,50,56
